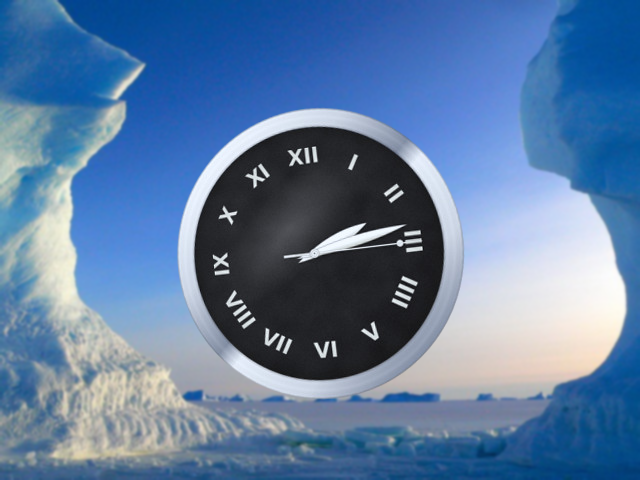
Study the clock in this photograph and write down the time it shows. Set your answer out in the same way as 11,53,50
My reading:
2,13,15
